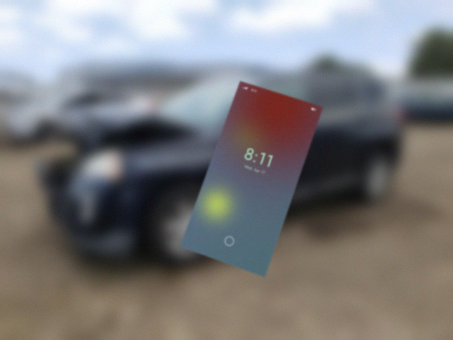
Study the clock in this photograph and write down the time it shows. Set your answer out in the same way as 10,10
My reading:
8,11
